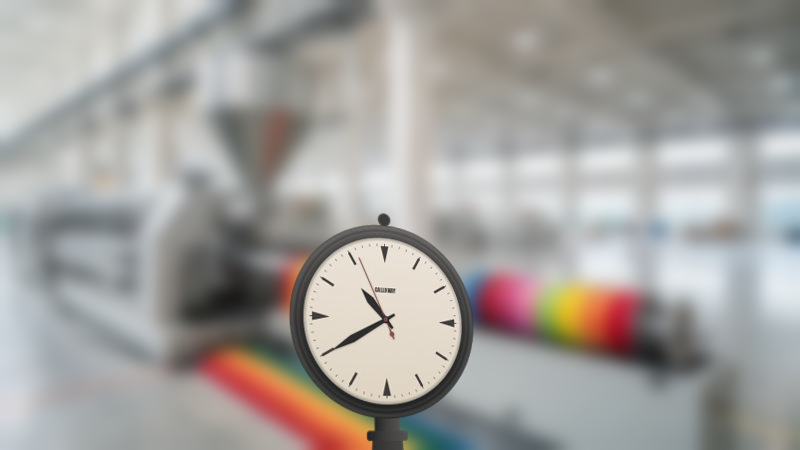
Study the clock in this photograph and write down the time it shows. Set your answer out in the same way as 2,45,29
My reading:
10,39,56
